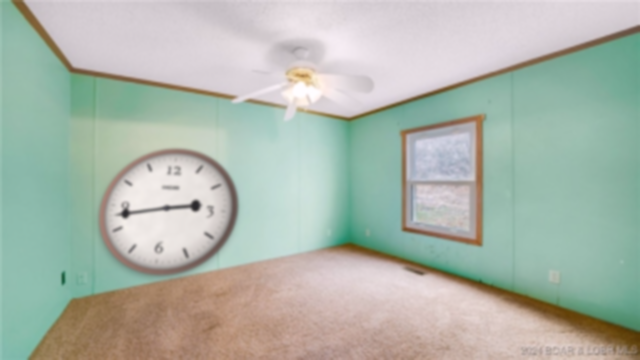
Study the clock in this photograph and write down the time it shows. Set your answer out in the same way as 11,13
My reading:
2,43
